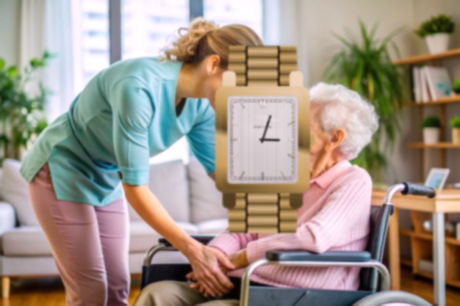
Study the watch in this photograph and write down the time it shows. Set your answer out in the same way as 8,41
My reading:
3,03
